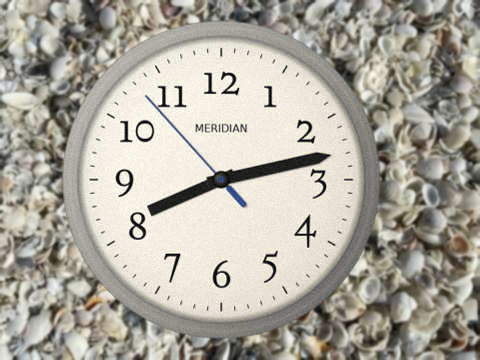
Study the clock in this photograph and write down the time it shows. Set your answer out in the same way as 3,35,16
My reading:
8,12,53
